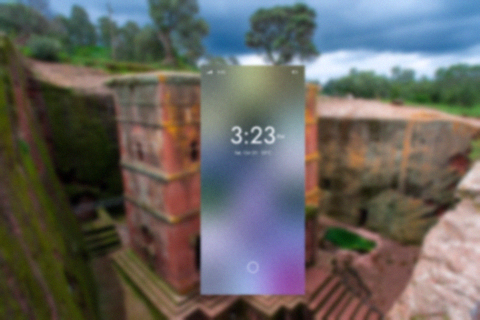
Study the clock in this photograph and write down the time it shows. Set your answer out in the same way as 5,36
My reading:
3,23
